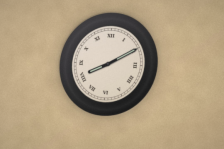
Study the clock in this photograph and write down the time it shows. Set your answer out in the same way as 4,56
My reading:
8,10
